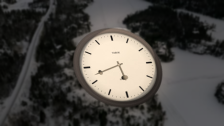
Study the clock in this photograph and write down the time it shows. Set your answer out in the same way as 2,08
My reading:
5,42
